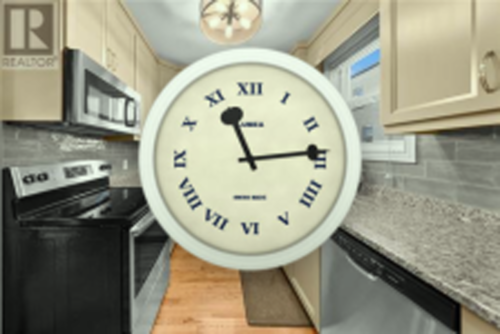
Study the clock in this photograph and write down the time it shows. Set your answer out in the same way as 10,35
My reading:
11,14
